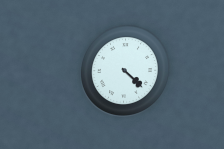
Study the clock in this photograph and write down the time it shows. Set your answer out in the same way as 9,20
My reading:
4,22
